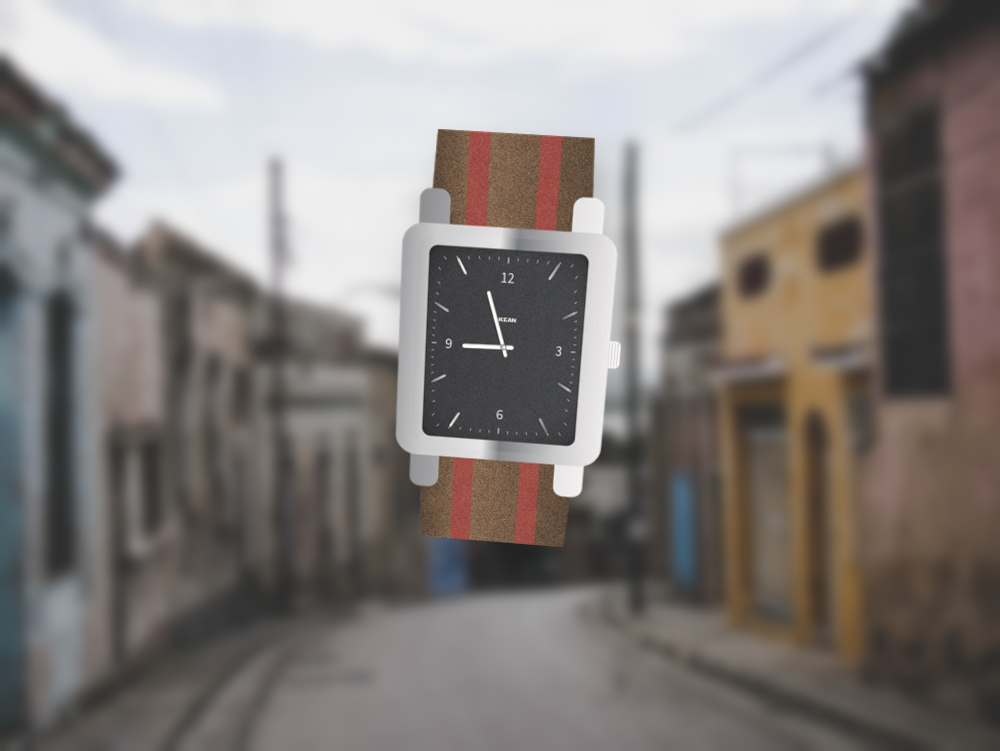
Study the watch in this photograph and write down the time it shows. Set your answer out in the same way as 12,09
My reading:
8,57
